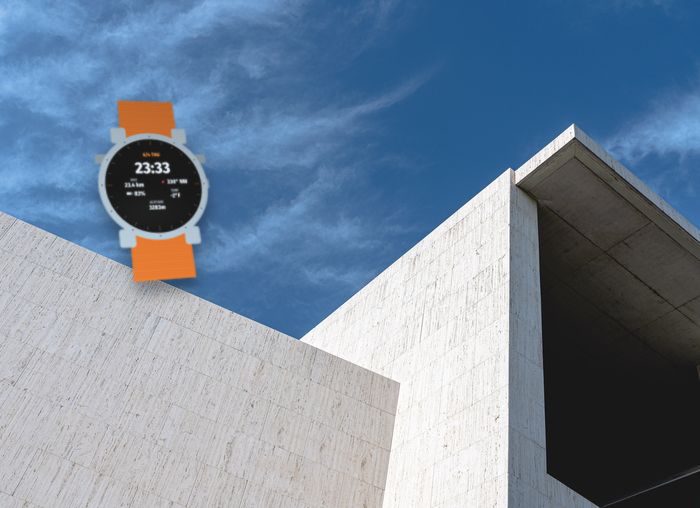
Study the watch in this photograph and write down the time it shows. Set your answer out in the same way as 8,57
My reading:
23,33
